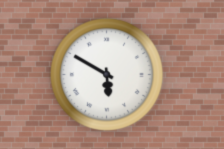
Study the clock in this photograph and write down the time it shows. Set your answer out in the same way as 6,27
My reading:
5,50
